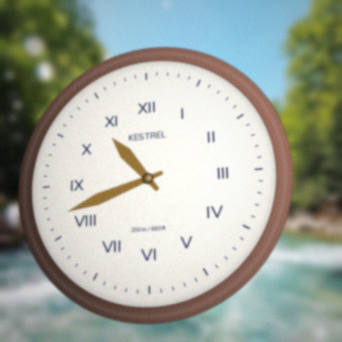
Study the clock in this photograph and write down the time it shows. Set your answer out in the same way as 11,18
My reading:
10,42
